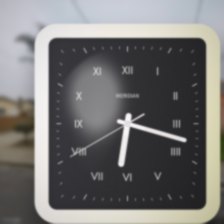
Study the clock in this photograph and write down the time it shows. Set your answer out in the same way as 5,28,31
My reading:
6,17,40
